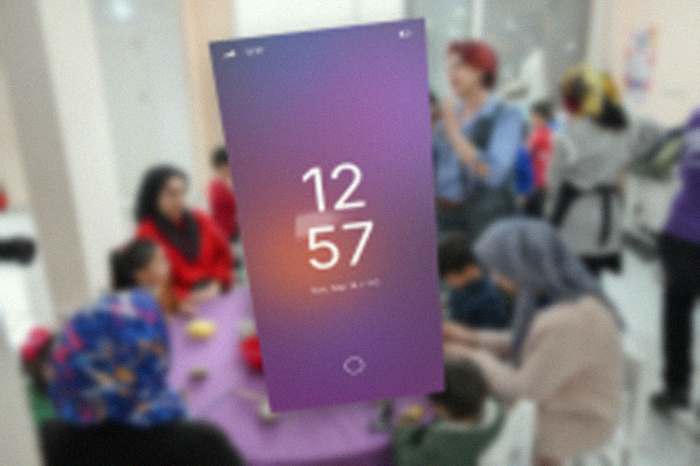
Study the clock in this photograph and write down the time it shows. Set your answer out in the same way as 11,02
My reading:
12,57
